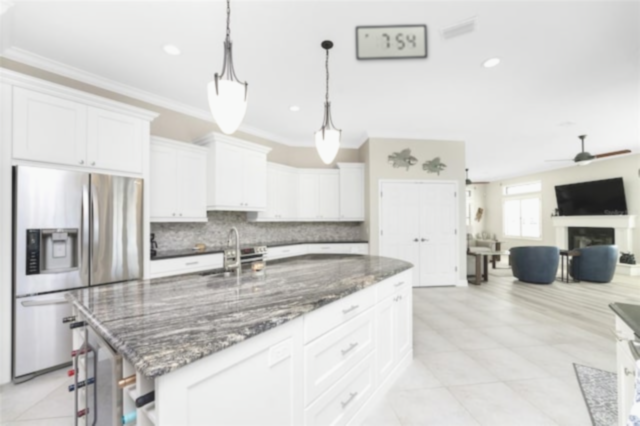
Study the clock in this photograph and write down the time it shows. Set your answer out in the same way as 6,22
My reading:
7,54
